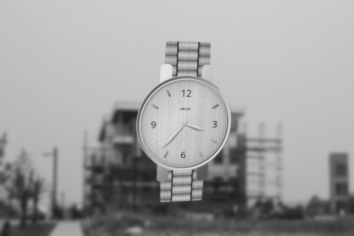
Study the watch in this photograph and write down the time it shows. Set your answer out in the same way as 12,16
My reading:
3,37
